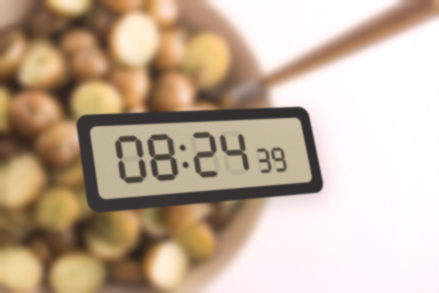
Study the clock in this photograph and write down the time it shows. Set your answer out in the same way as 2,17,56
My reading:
8,24,39
